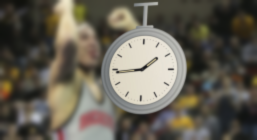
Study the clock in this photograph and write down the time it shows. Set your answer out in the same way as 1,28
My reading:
1,44
